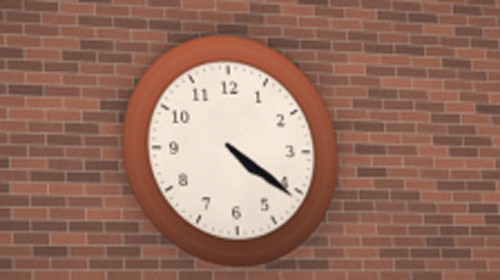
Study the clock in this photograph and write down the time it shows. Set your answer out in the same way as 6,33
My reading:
4,21
